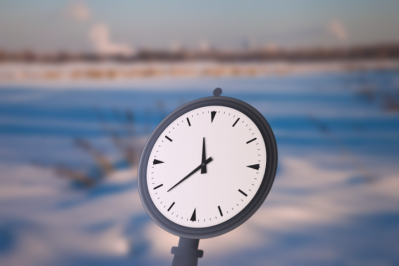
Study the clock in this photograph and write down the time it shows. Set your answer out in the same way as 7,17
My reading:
11,38
